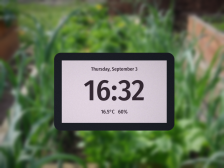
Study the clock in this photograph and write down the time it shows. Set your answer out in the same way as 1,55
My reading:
16,32
